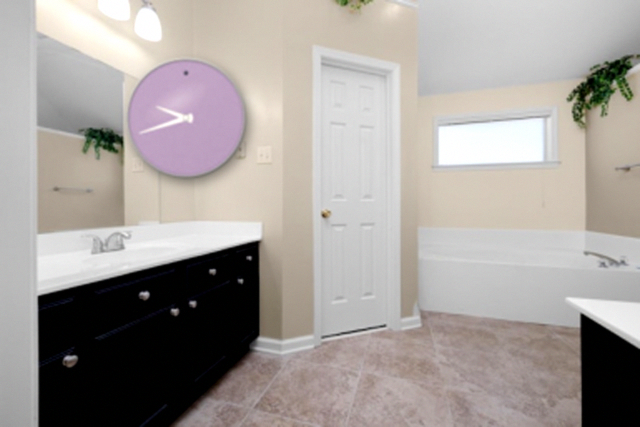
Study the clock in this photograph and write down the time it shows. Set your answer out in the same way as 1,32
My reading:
9,42
